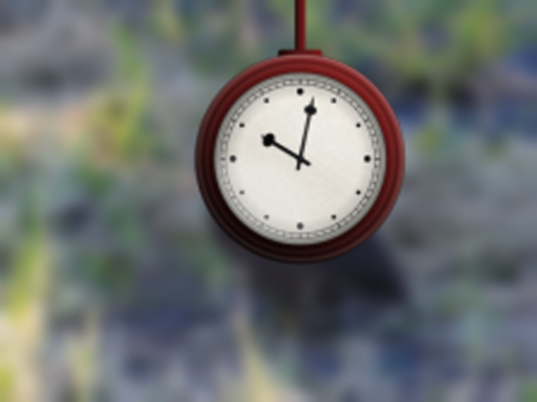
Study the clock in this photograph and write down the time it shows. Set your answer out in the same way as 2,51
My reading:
10,02
